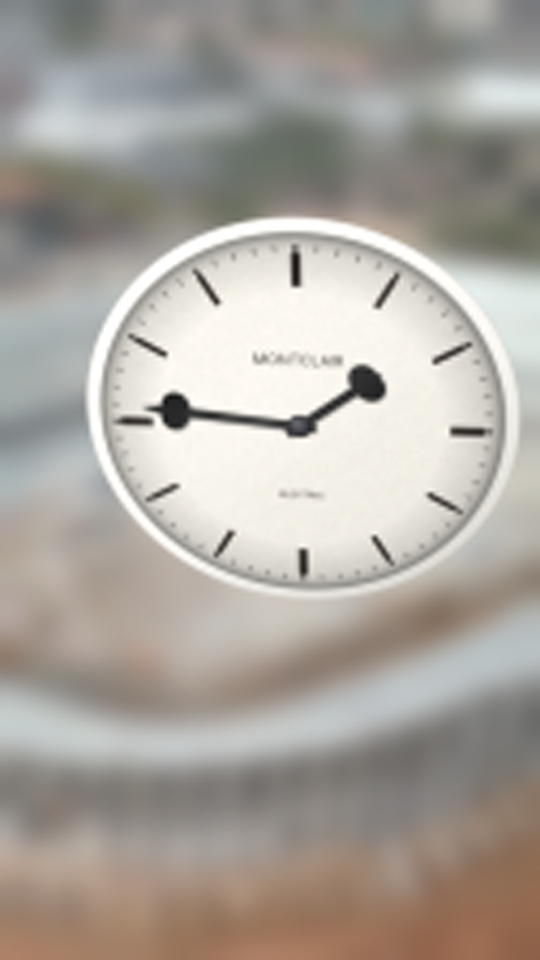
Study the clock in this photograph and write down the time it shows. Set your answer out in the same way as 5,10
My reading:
1,46
